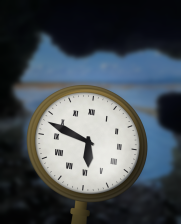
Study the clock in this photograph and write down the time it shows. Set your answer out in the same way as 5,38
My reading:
5,48
